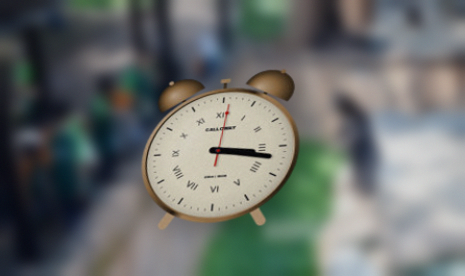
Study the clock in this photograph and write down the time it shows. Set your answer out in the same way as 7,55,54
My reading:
3,17,01
